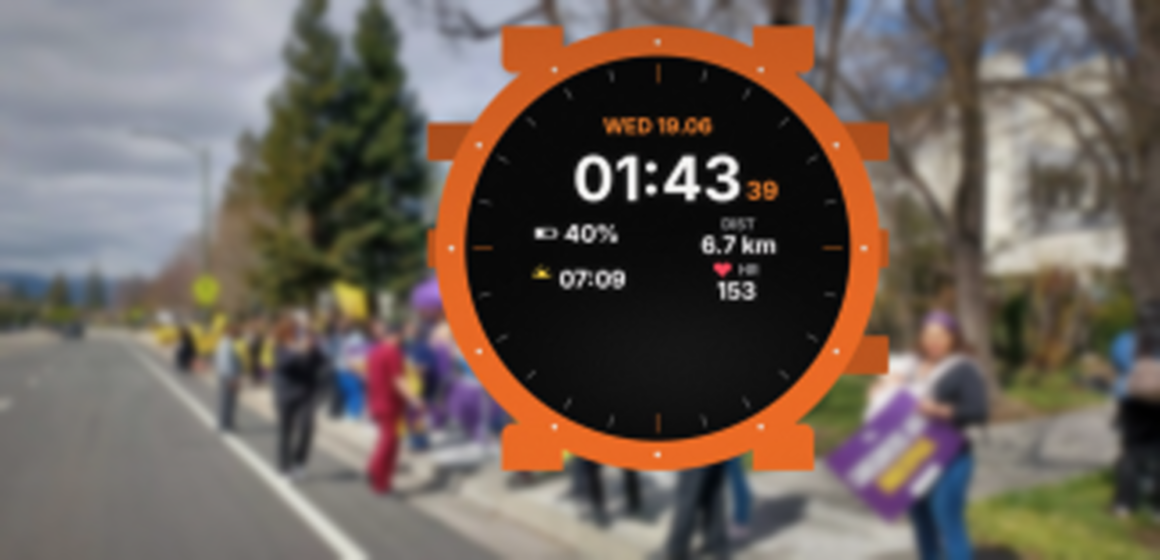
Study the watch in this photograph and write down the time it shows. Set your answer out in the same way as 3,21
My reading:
1,43
